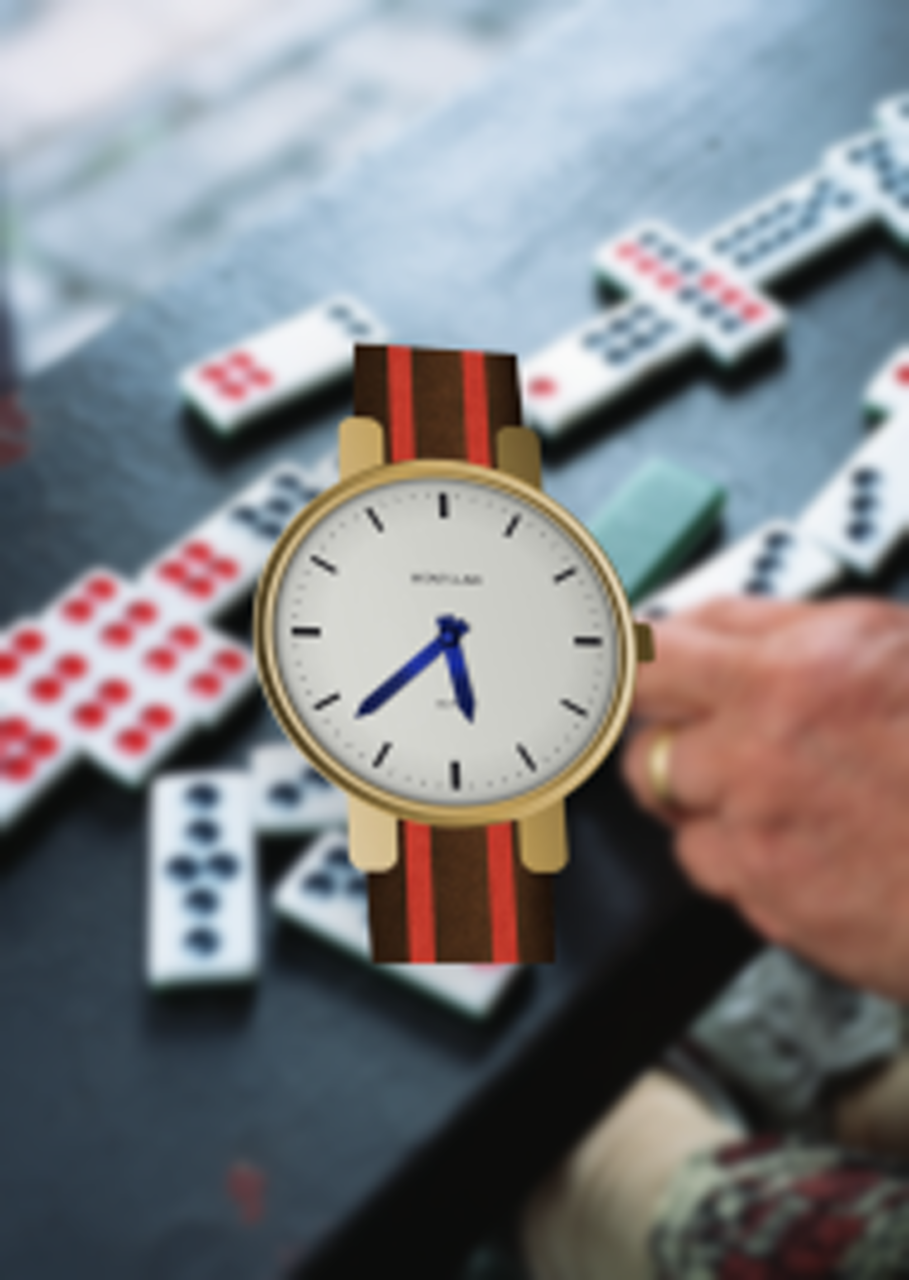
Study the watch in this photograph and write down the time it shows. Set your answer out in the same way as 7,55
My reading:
5,38
